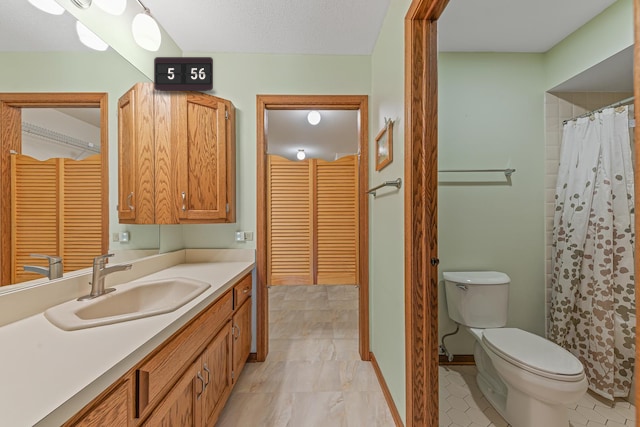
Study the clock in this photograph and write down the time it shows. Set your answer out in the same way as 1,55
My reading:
5,56
